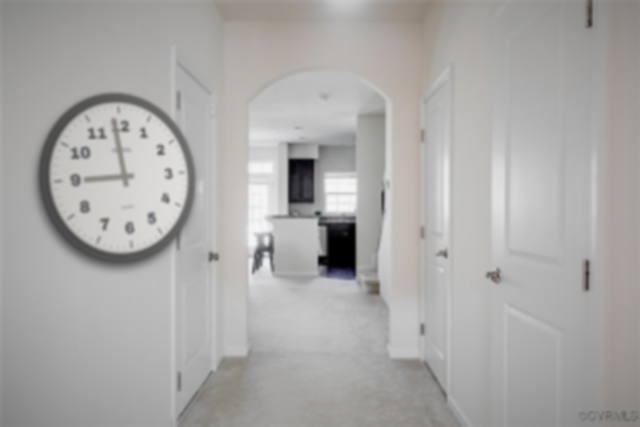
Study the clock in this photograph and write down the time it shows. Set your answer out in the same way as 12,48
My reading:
8,59
